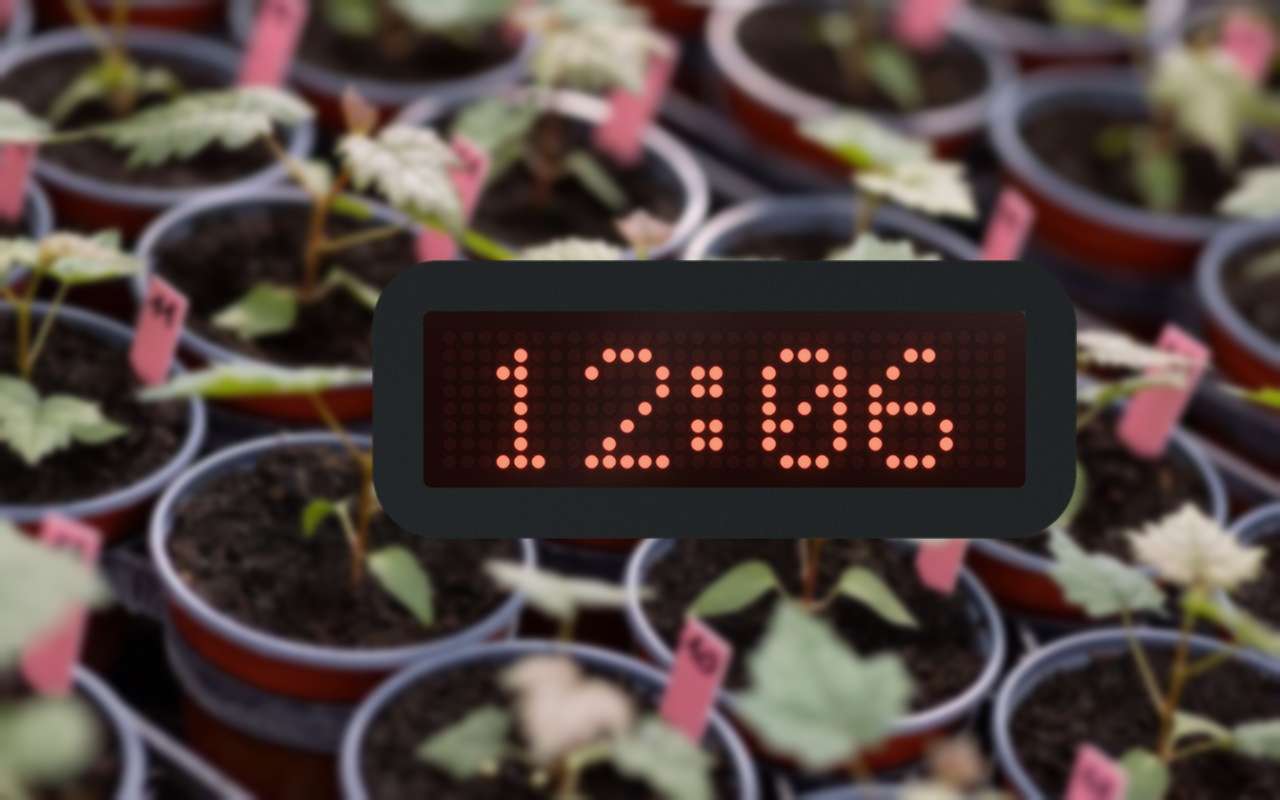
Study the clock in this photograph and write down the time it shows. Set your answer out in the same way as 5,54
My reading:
12,06
